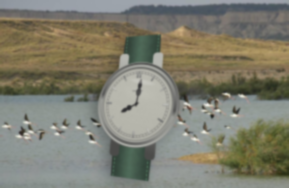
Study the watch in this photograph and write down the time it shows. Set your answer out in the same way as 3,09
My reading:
8,01
